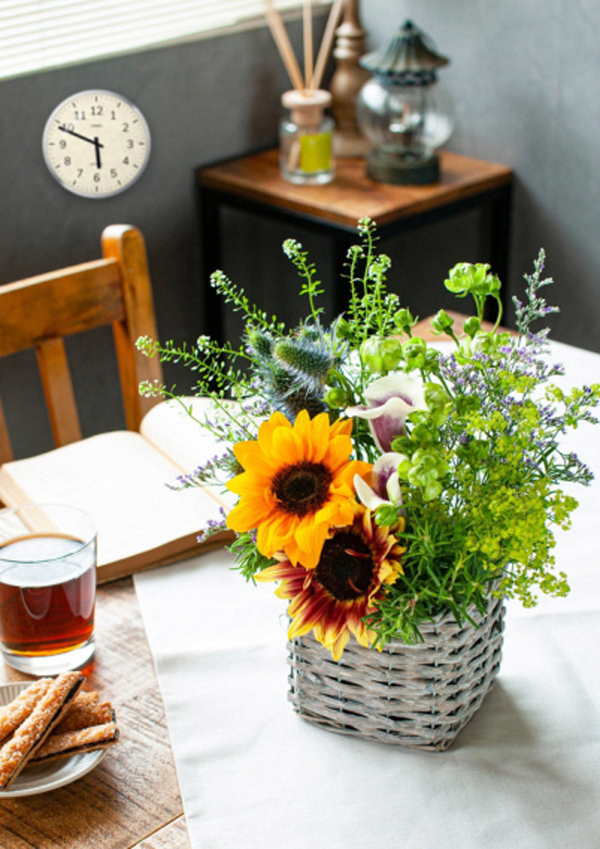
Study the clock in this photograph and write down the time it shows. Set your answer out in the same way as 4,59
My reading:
5,49
